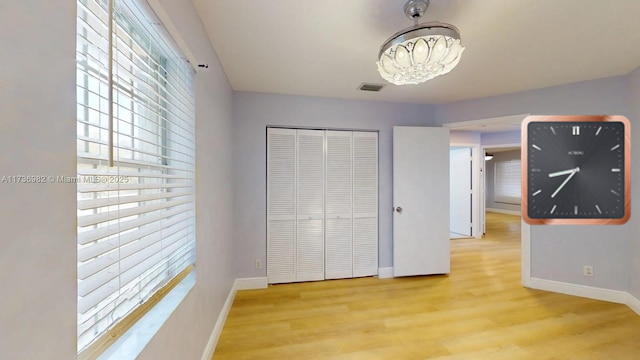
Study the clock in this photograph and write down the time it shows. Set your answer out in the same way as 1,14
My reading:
8,37
